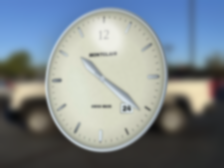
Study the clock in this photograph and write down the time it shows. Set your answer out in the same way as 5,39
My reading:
10,21
